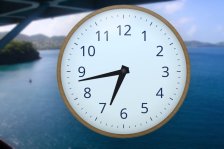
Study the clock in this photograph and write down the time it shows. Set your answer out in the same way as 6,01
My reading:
6,43
